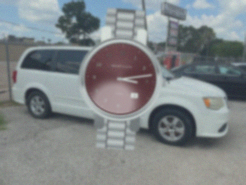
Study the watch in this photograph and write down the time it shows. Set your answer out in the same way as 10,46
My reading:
3,13
